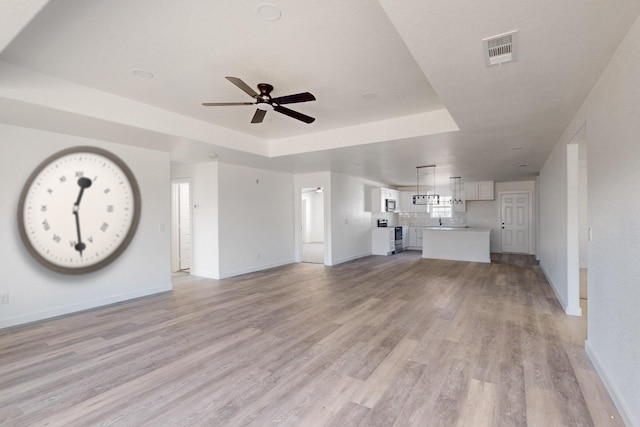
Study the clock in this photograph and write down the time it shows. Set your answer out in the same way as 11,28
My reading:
12,28
